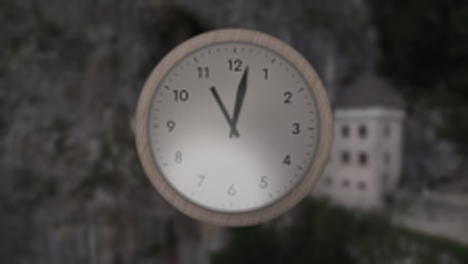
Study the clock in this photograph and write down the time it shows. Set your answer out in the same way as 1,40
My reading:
11,02
